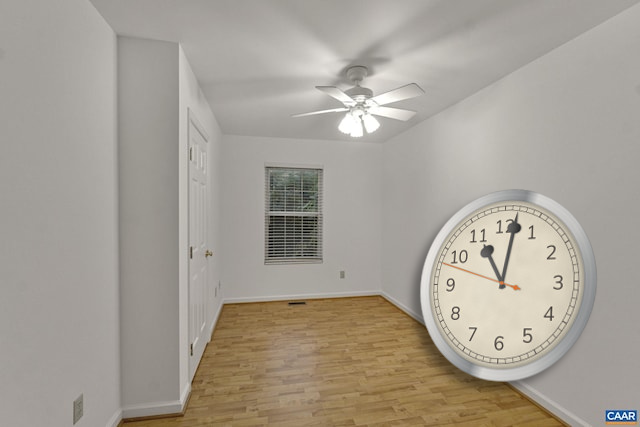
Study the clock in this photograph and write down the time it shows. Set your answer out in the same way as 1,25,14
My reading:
11,01,48
